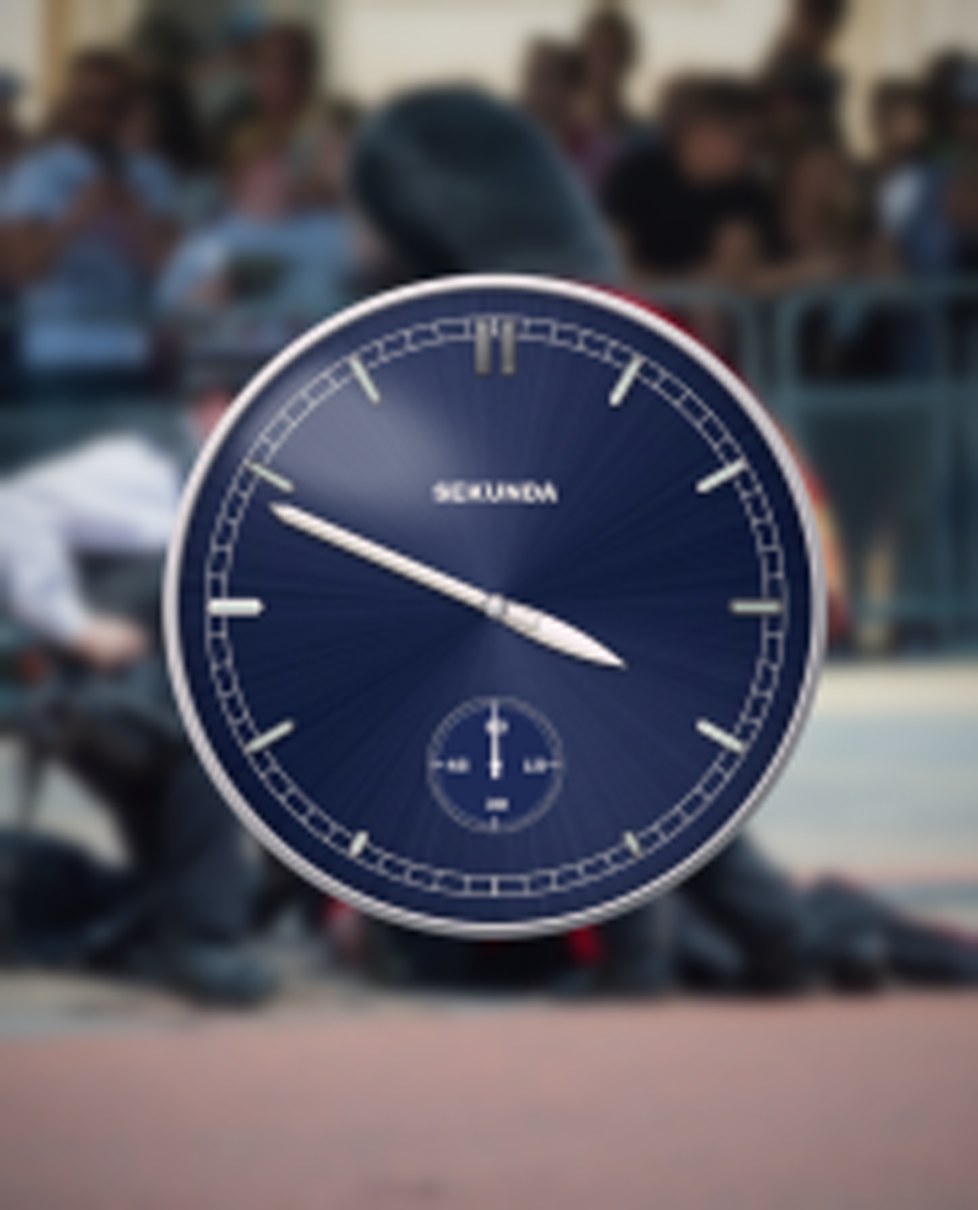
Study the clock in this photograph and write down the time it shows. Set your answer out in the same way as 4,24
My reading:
3,49
